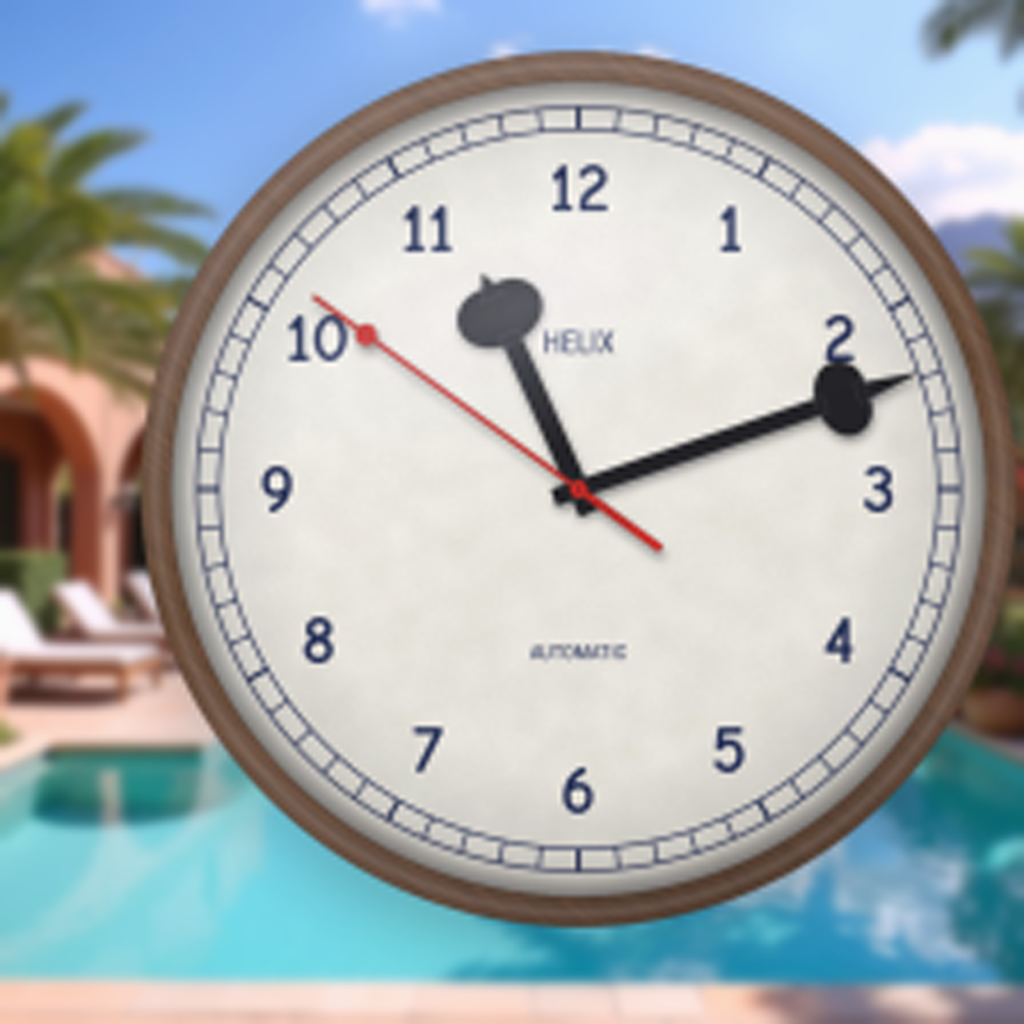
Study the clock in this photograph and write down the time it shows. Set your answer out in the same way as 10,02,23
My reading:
11,11,51
